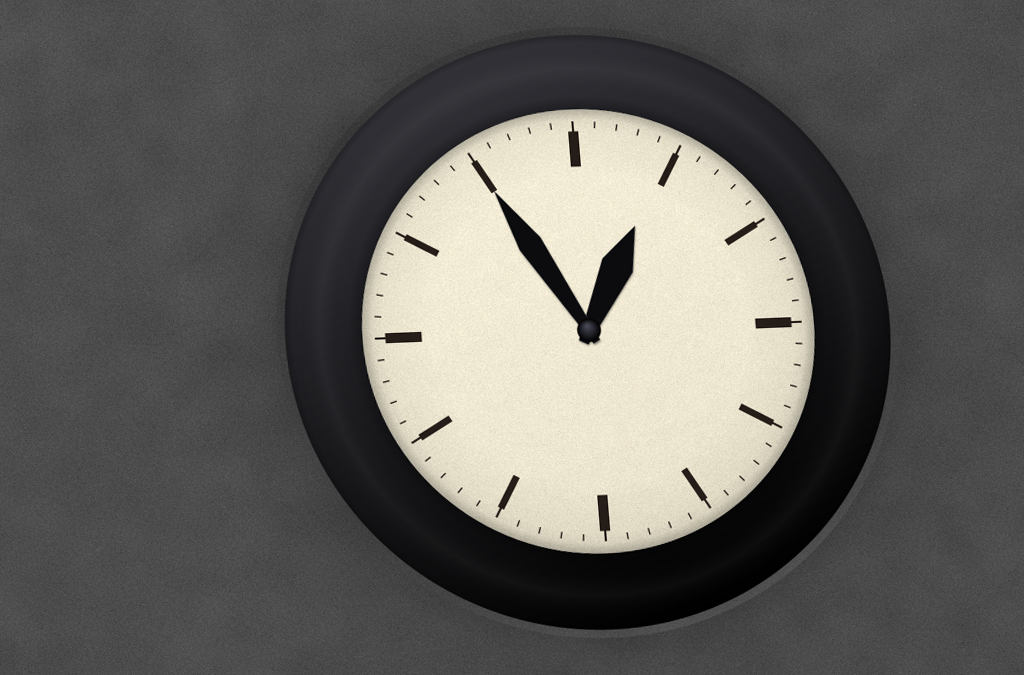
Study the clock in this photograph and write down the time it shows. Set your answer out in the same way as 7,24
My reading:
12,55
